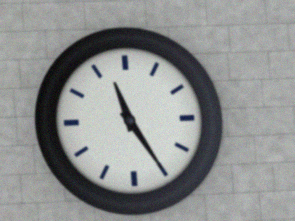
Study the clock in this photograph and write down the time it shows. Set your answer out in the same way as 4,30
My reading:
11,25
